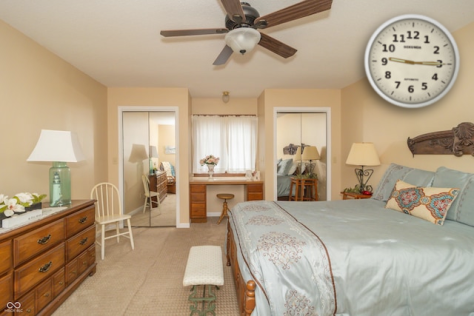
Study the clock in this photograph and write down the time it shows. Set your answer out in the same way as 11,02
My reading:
9,15
